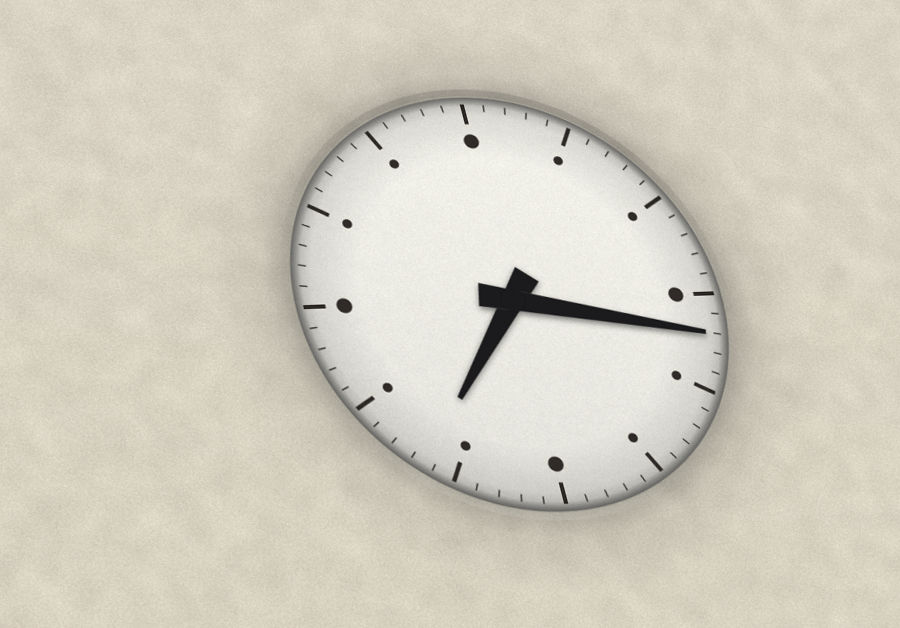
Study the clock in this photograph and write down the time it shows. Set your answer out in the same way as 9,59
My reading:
7,17
